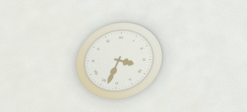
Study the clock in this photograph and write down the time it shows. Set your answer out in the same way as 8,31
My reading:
3,33
